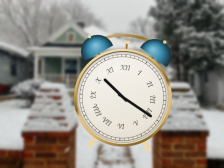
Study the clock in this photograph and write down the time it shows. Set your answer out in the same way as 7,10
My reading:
10,20
